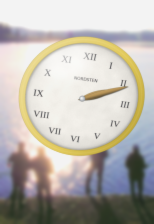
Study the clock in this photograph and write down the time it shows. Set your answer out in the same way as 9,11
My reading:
2,11
